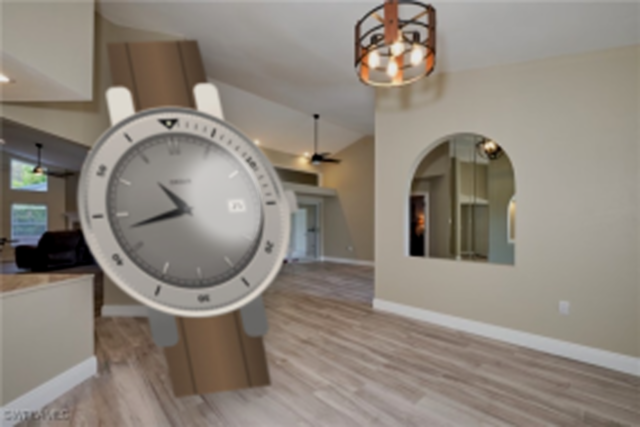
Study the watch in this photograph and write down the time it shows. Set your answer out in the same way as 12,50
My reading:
10,43
